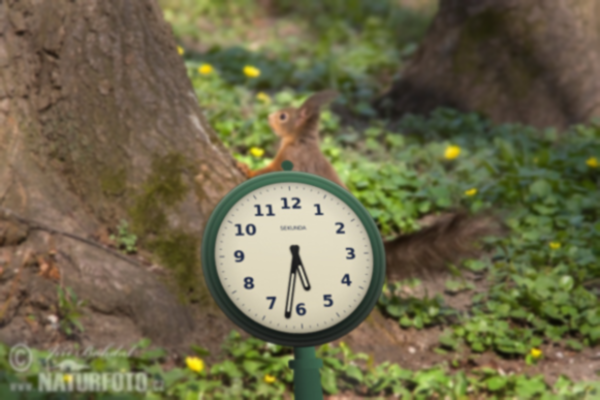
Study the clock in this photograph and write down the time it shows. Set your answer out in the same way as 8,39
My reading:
5,32
